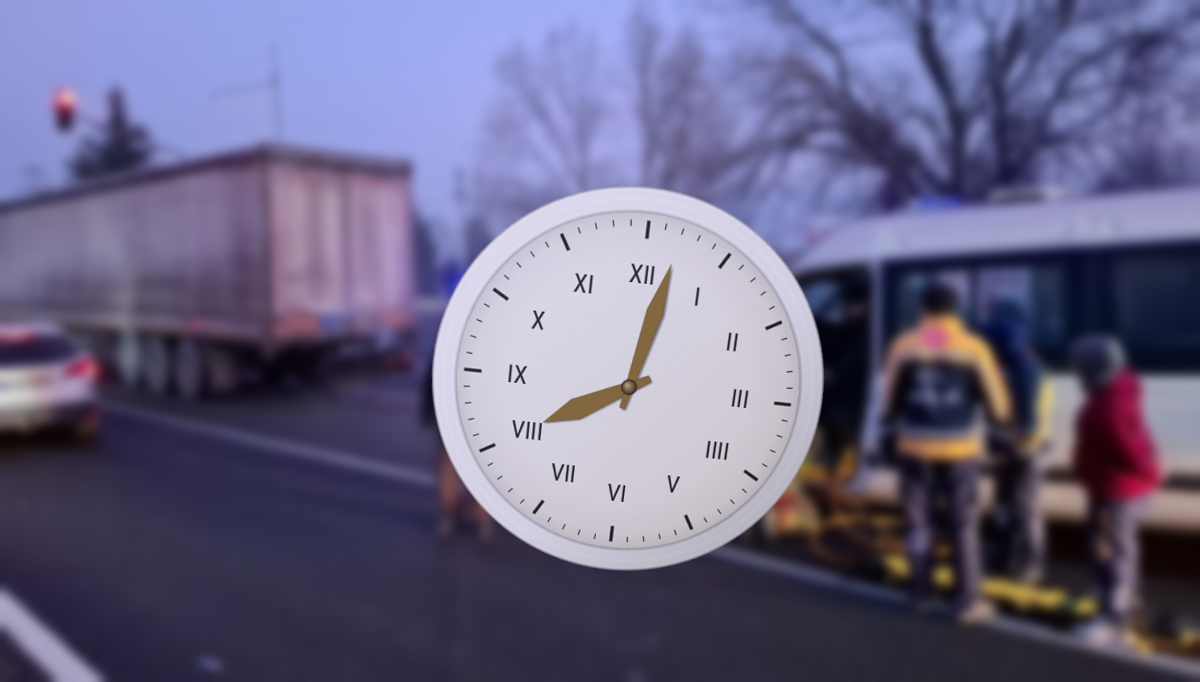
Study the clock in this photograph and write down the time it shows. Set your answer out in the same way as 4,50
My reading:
8,02
